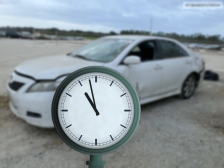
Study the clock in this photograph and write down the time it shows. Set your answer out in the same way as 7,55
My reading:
10,58
